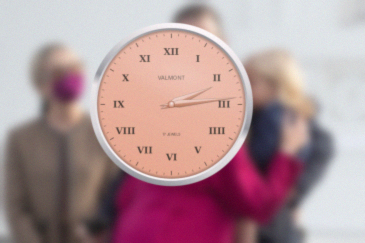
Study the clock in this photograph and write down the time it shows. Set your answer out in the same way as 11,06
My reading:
2,14
